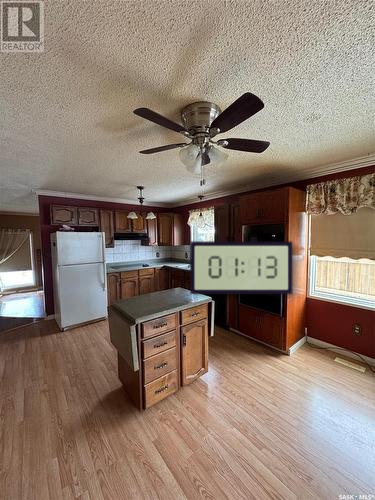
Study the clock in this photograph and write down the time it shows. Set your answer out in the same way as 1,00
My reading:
1,13
